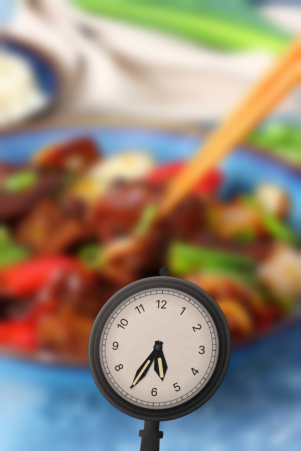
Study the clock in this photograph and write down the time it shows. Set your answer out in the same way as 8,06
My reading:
5,35
